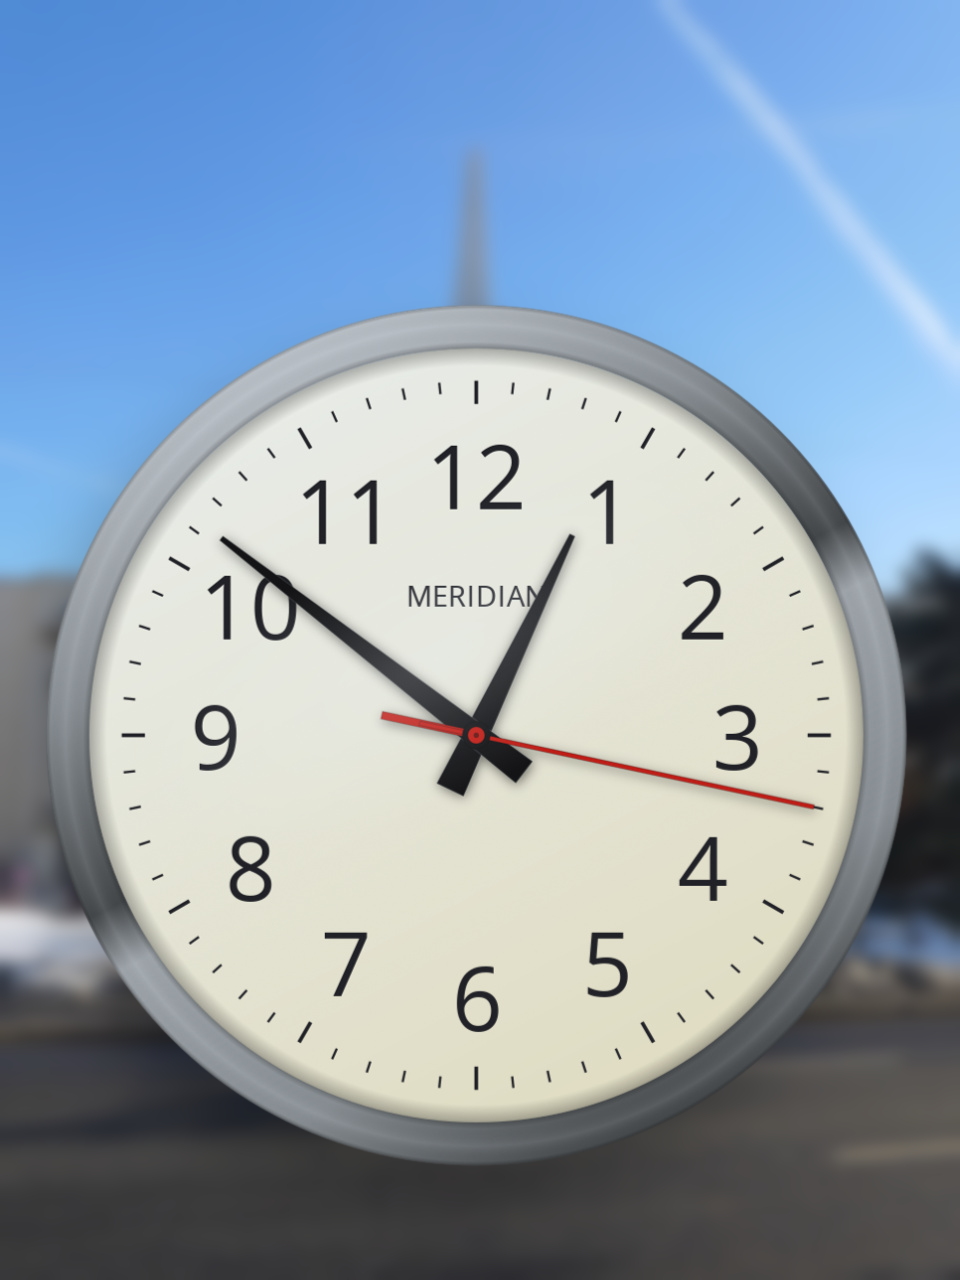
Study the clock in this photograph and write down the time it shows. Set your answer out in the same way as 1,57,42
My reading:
12,51,17
